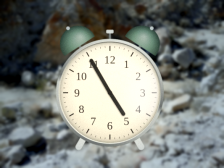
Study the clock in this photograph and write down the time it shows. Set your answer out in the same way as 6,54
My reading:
4,55
